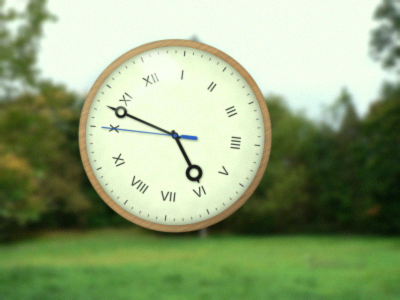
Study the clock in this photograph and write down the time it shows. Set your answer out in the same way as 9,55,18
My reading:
5,52,50
